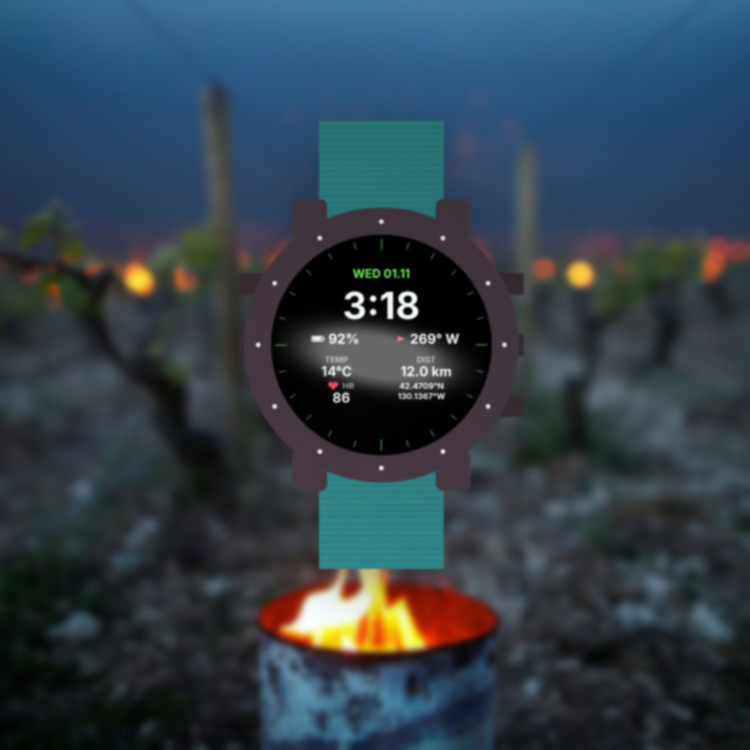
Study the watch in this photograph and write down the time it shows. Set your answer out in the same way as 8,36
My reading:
3,18
